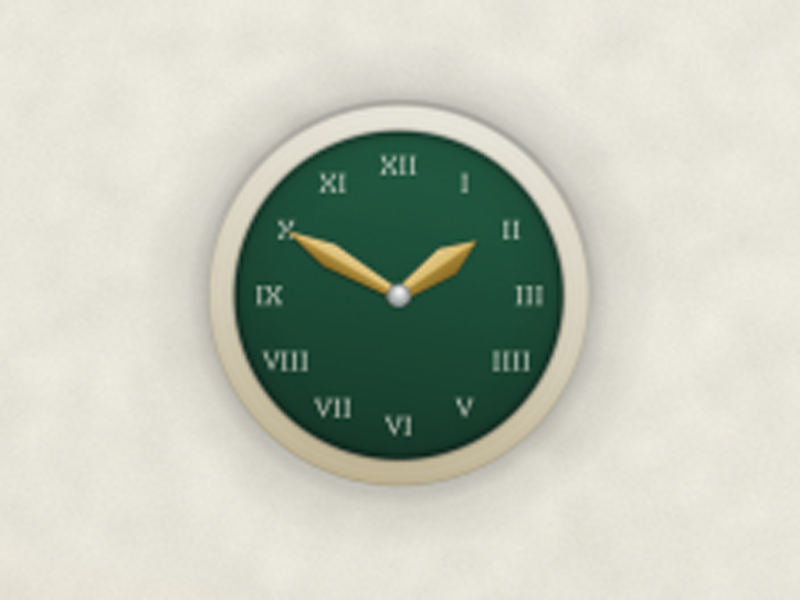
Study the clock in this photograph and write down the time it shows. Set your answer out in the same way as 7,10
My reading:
1,50
